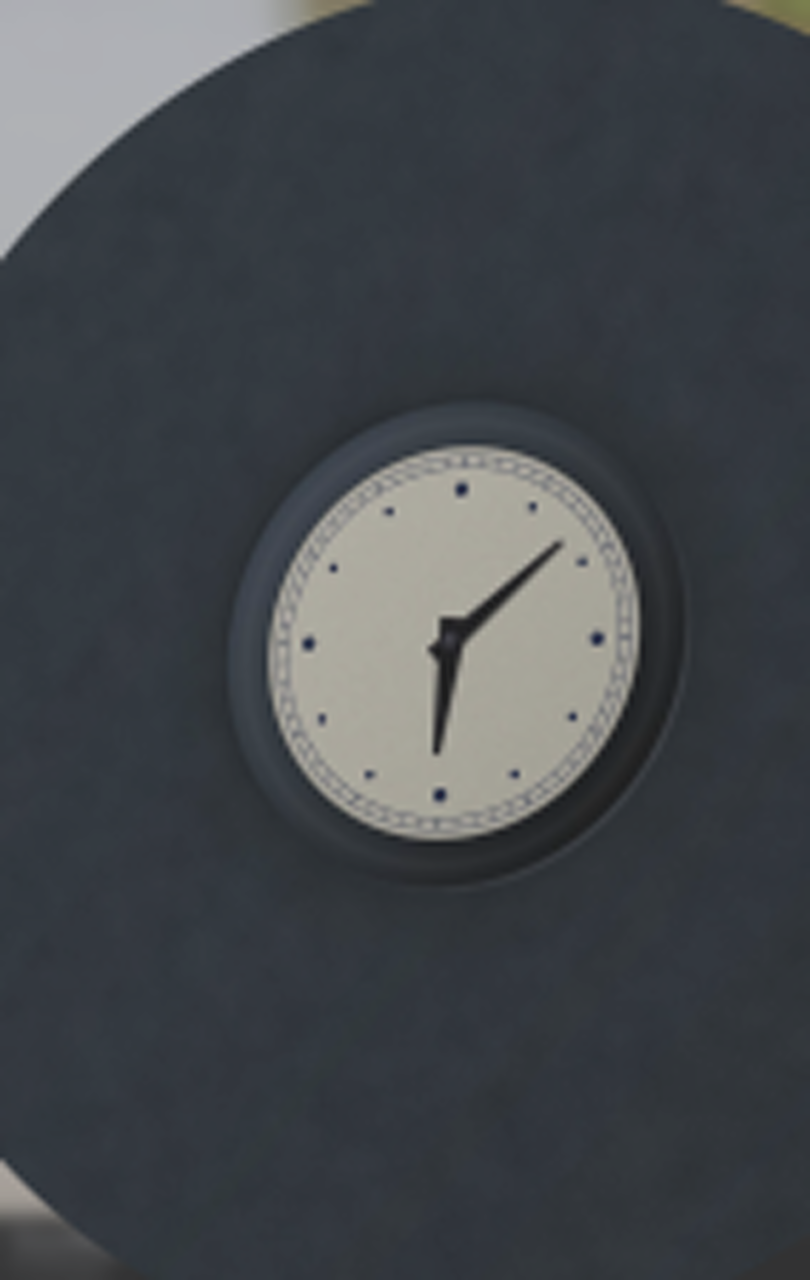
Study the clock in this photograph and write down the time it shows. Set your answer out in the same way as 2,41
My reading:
6,08
